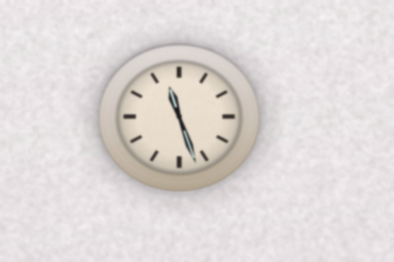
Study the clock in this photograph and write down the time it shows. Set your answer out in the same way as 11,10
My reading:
11,27
